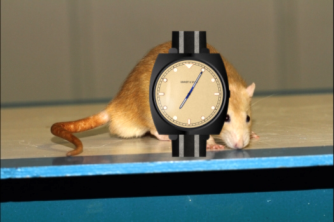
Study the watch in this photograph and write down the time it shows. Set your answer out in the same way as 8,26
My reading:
7,05
